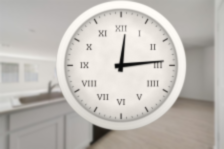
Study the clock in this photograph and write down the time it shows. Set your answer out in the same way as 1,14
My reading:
12,14
